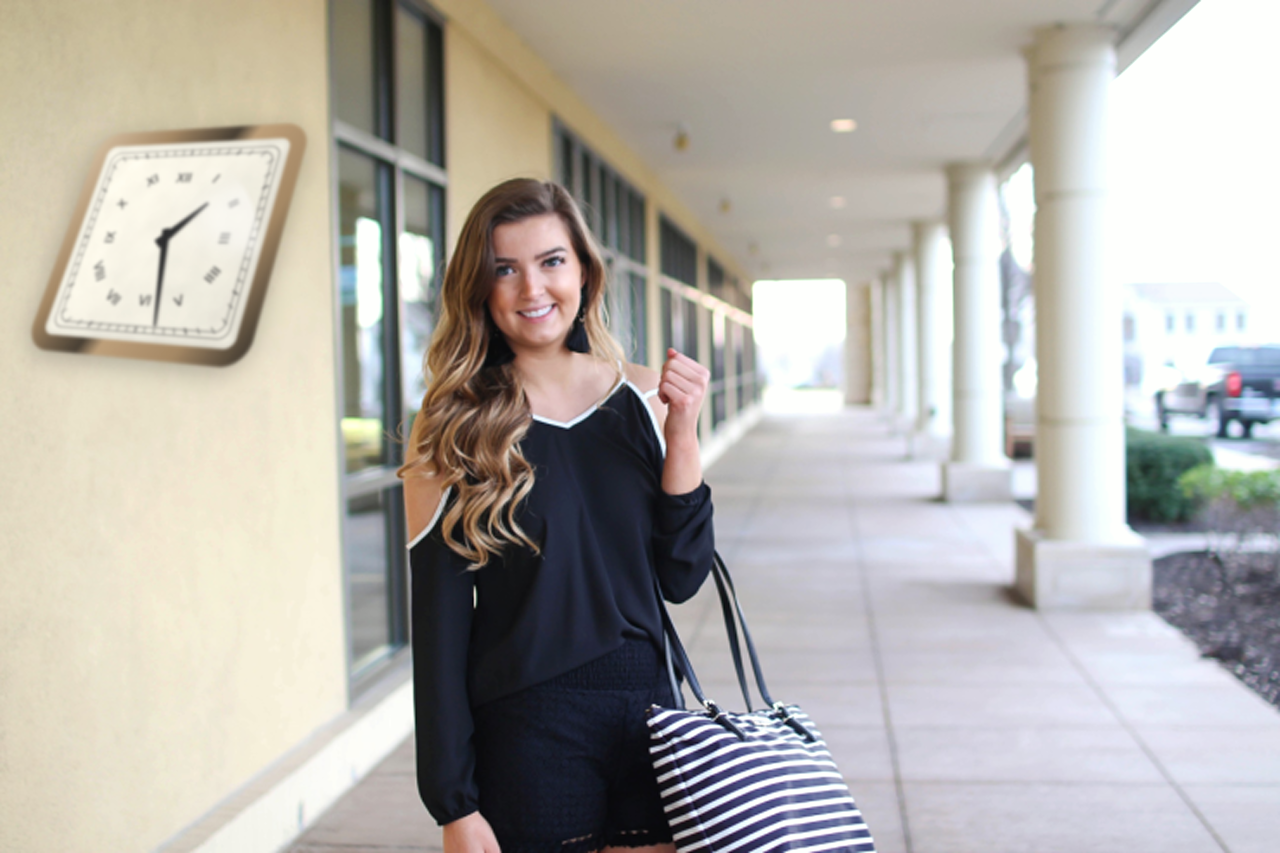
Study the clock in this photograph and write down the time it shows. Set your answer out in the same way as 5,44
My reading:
1,28
